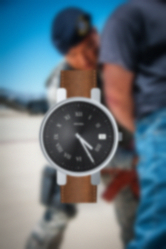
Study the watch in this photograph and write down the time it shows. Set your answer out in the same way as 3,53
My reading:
4,25
